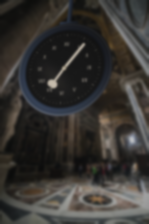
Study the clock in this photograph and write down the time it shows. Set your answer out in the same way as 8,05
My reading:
7,06
